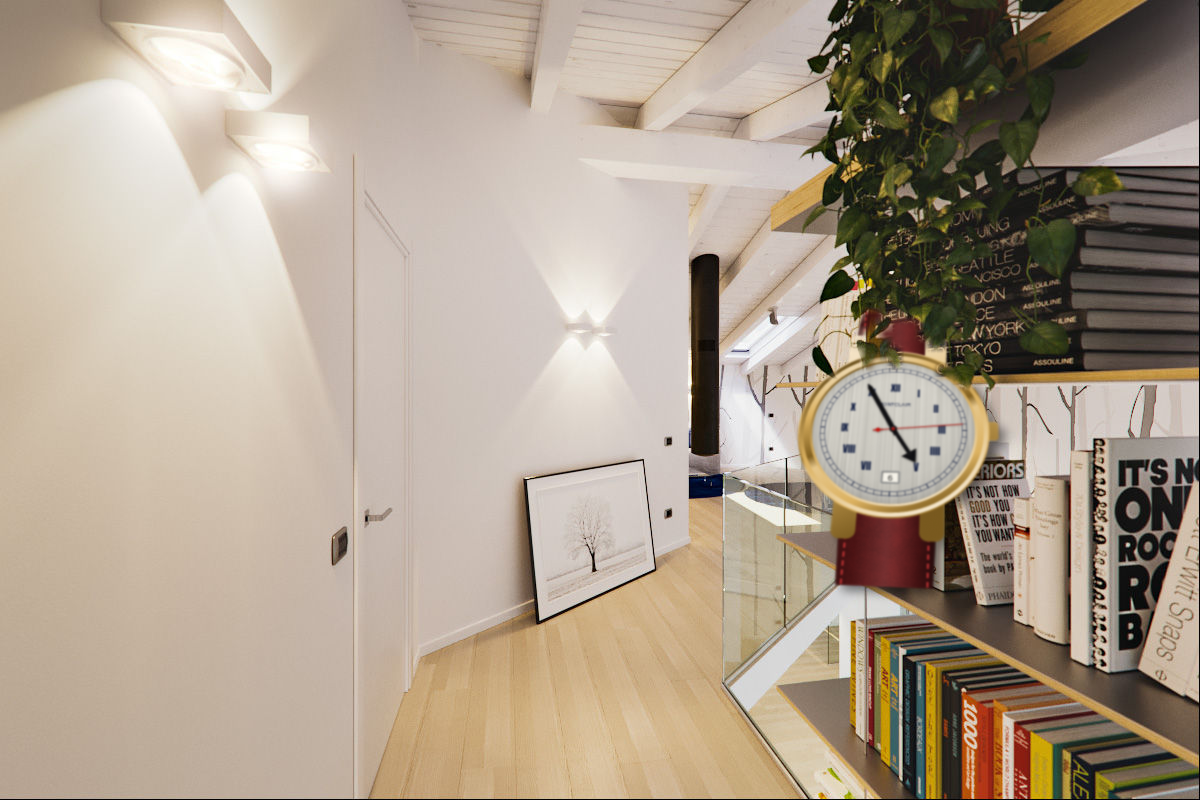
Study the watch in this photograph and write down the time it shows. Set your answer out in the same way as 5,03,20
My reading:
4,55,14
